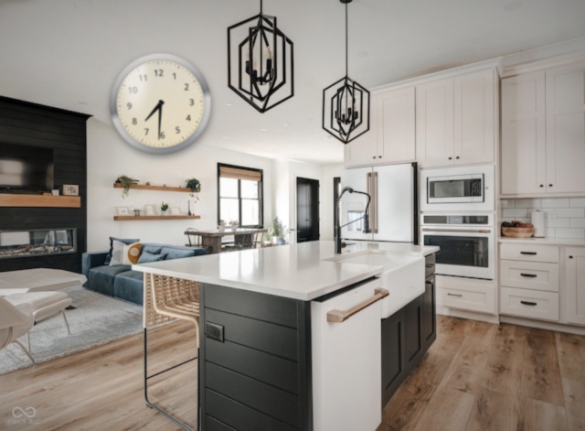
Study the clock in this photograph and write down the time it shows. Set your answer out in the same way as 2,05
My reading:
7,31
